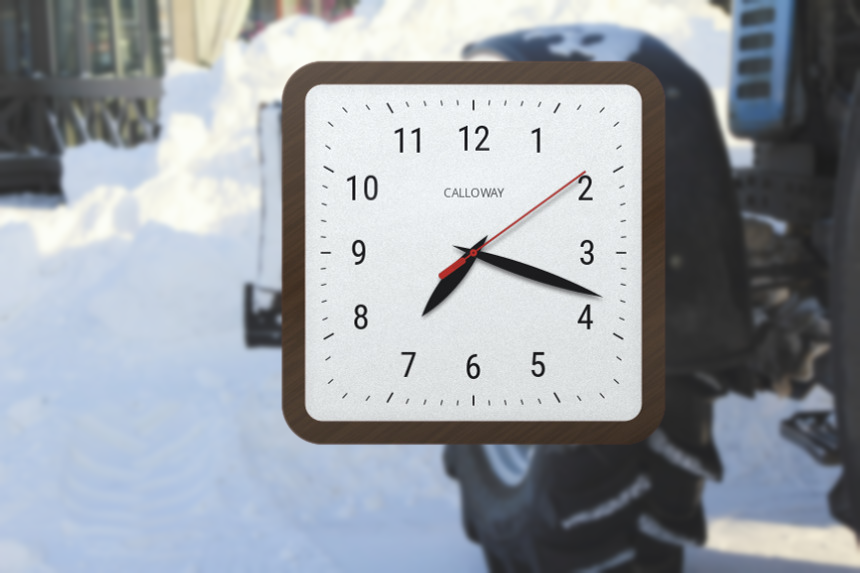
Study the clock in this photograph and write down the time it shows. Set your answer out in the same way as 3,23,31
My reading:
7,18,09
